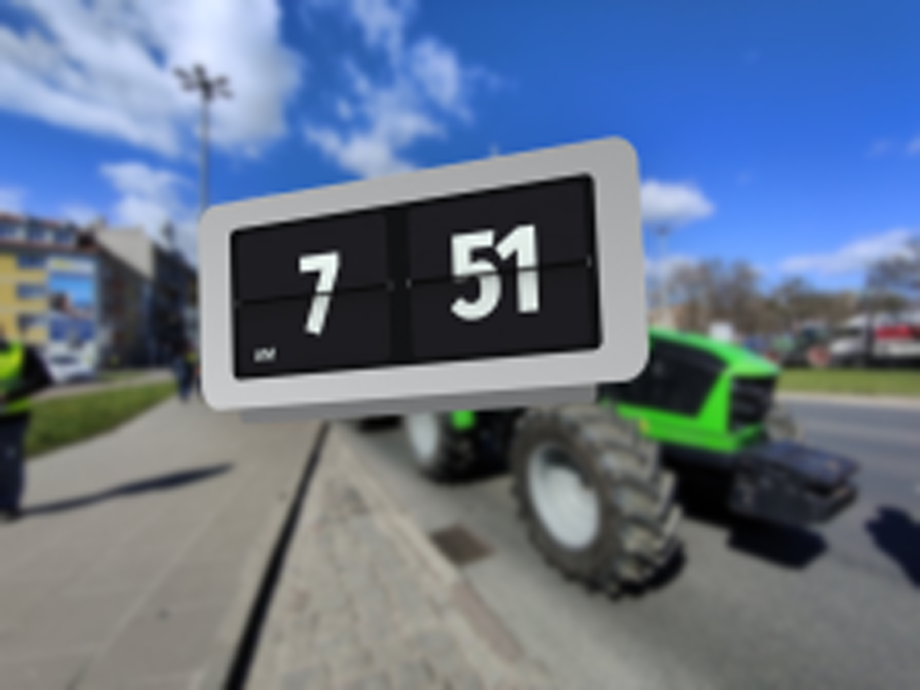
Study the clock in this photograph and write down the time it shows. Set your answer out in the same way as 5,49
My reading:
7,51
